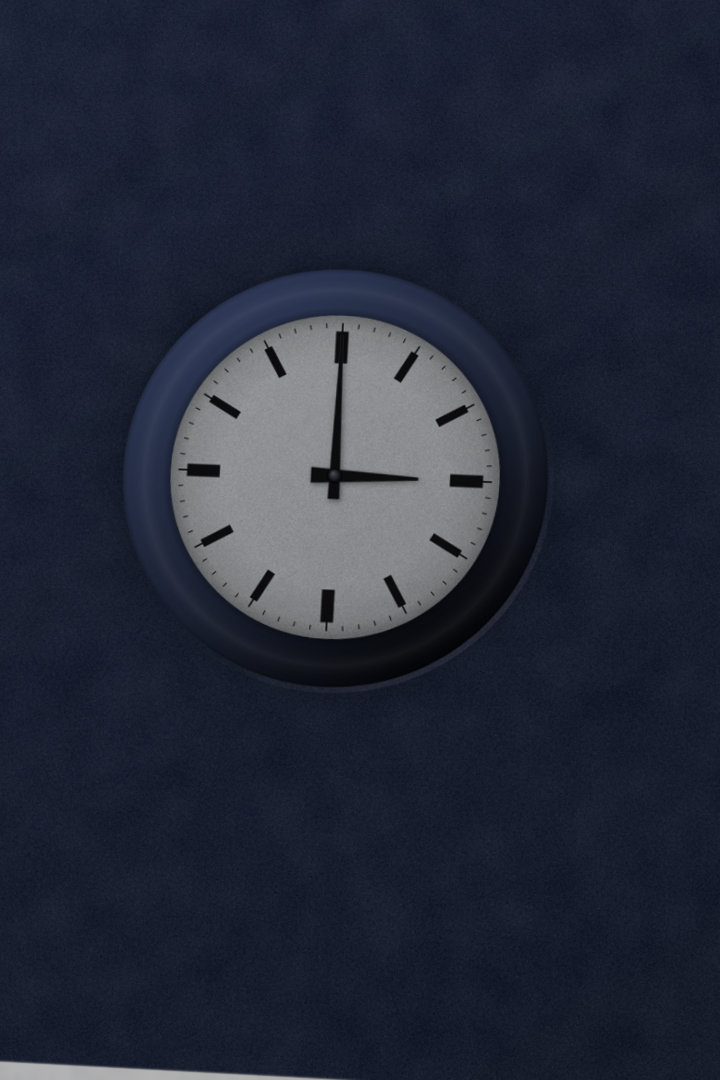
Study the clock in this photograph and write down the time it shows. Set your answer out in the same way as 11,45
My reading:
3,00
